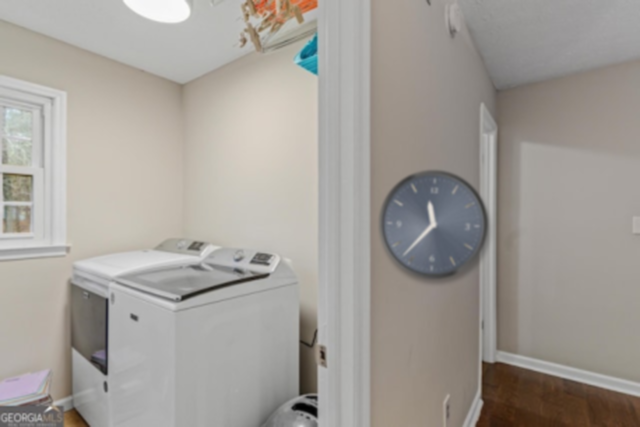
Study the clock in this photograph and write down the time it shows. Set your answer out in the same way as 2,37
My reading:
11,37
